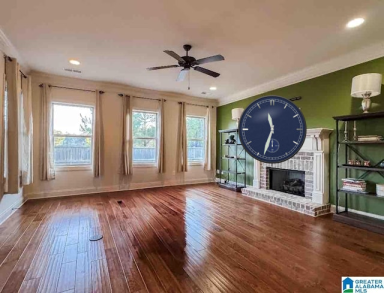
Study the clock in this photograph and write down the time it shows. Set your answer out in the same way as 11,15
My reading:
11,33
